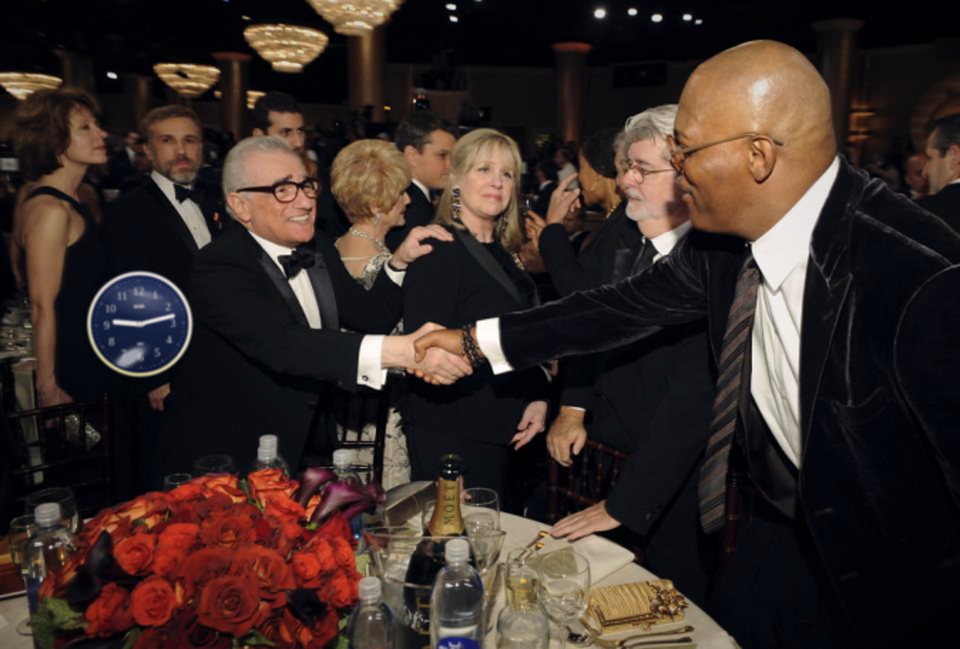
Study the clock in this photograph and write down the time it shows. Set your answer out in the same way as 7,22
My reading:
9,13
